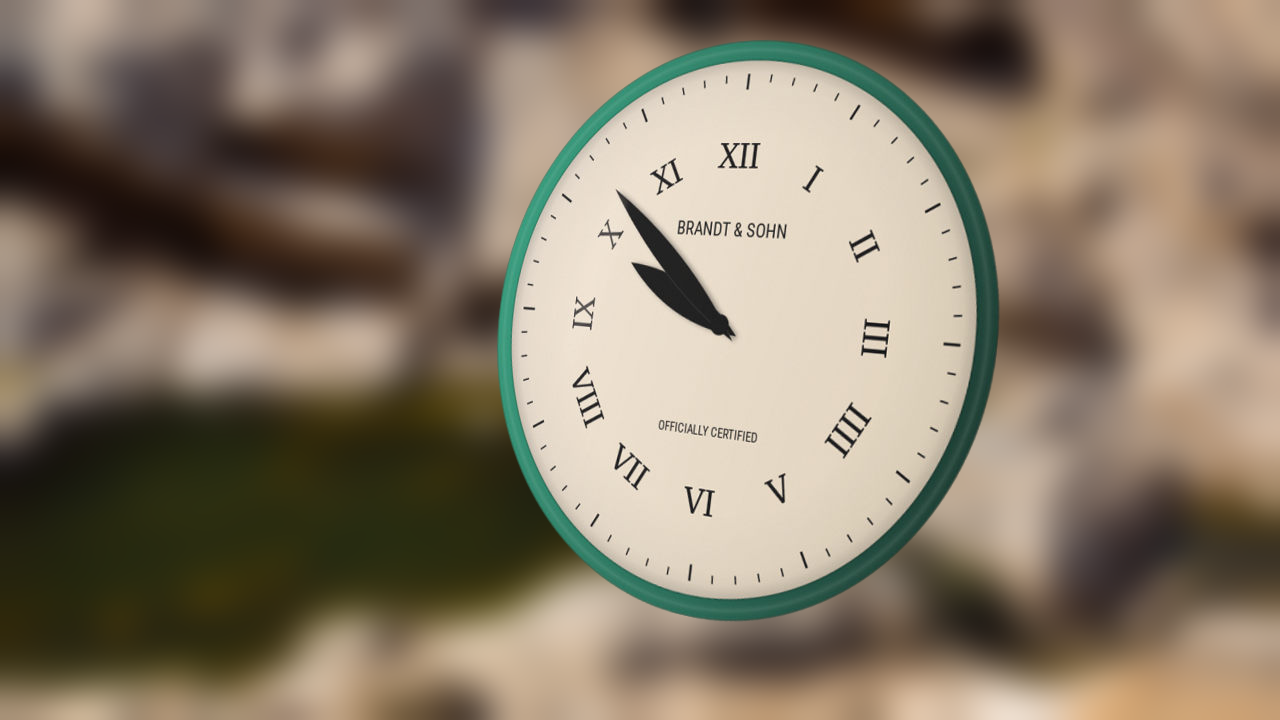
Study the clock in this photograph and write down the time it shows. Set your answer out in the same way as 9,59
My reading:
9,52
